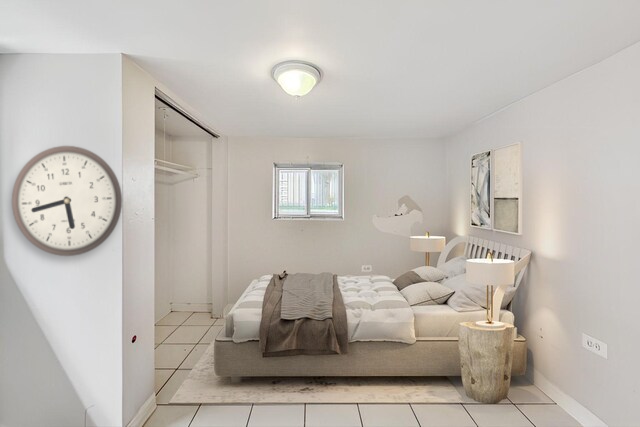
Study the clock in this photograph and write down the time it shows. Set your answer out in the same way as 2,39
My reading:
5,43
